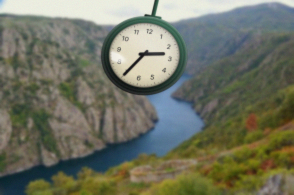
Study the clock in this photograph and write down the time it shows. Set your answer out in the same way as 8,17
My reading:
2,35
